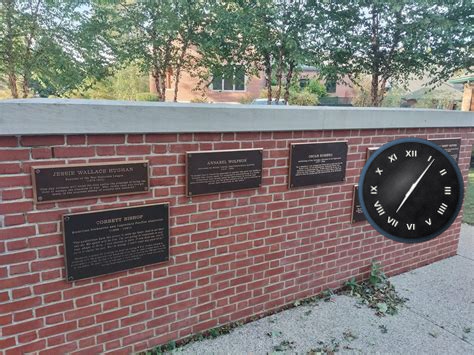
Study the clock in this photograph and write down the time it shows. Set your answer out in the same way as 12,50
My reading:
7,06
